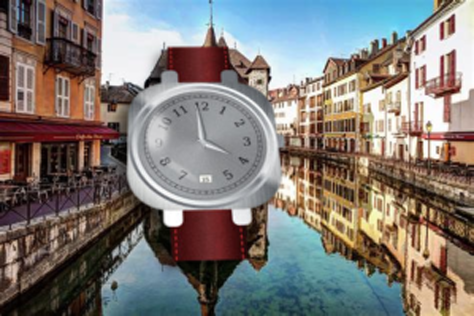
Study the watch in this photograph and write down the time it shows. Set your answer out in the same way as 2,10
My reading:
3,59
